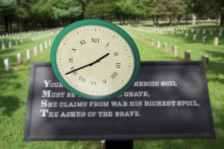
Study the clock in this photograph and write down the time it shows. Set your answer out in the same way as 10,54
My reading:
1,40
